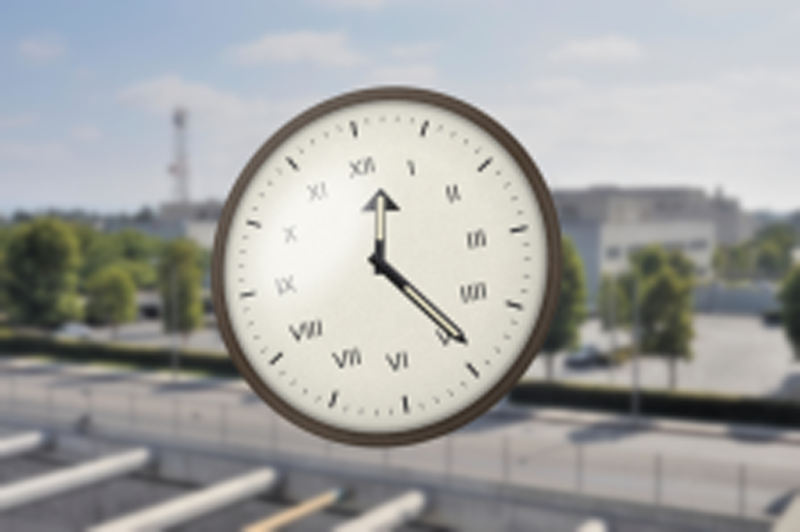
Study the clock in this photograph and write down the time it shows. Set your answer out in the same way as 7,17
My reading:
12,24
